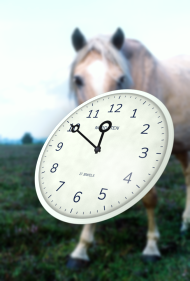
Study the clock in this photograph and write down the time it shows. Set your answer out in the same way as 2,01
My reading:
11,50
